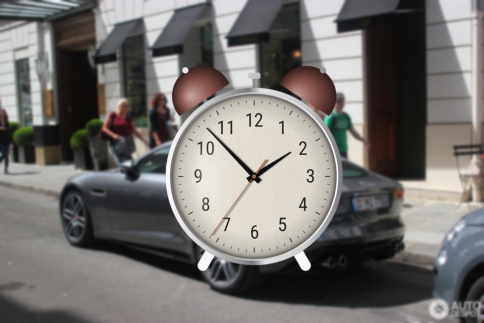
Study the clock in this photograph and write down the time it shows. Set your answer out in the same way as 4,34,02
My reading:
1,52,36
